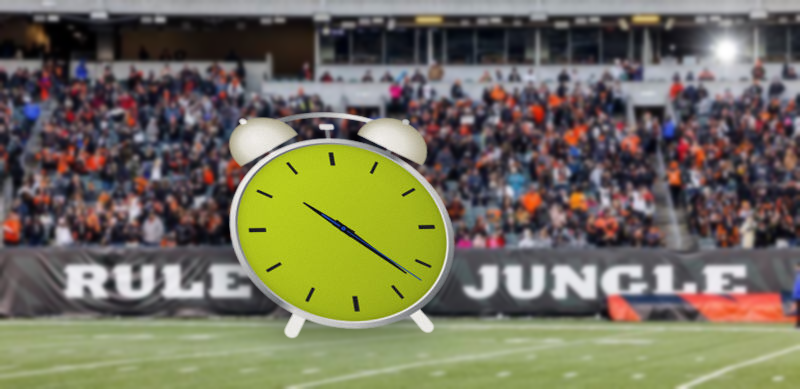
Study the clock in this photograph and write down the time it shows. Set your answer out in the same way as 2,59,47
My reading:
10,22,22
